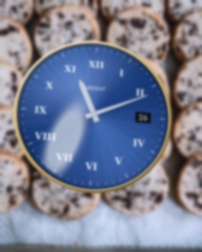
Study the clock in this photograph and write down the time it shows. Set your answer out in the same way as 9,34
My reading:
11,11
